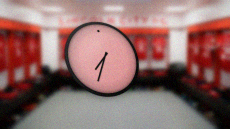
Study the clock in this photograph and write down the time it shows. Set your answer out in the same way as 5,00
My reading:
7,35
